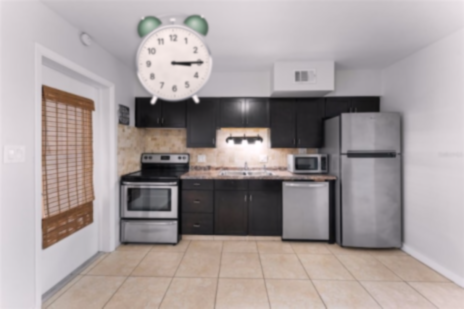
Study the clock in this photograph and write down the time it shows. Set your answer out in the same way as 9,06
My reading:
3,15
